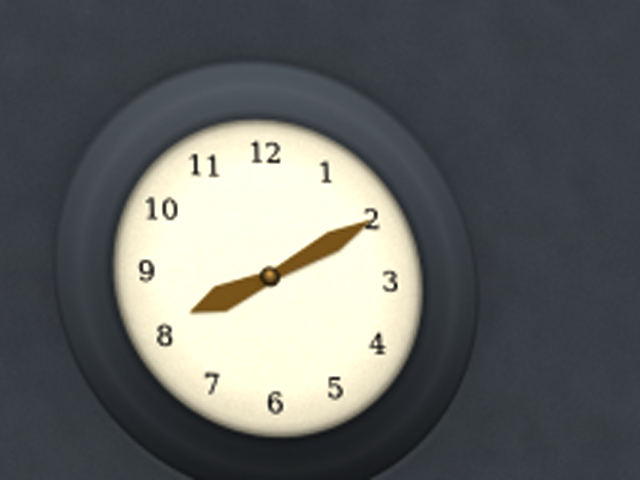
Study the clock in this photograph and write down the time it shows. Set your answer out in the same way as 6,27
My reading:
8,10
